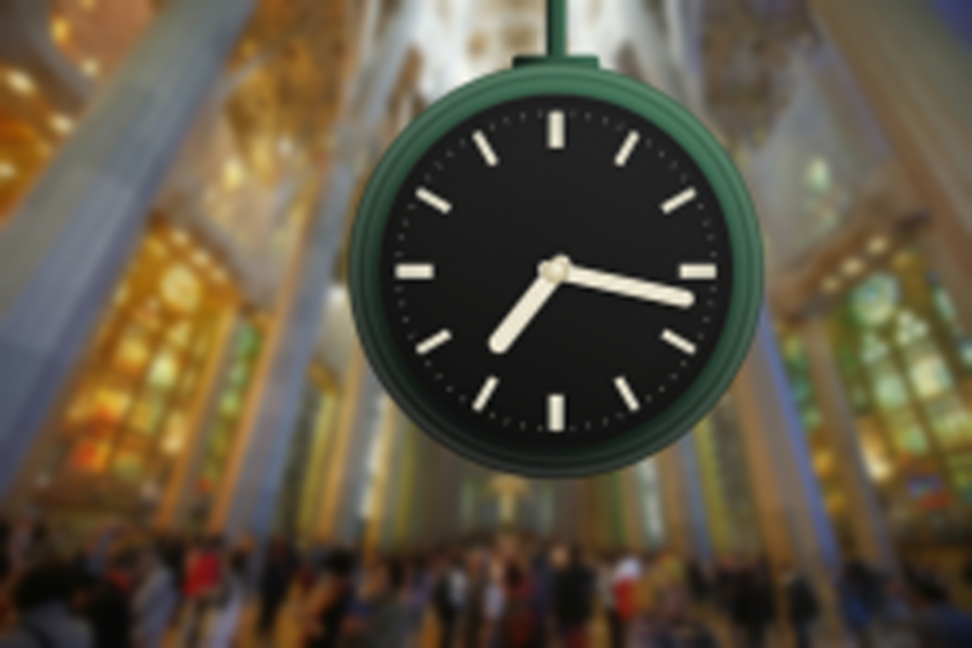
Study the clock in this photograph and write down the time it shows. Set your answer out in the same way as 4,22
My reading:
7,17
